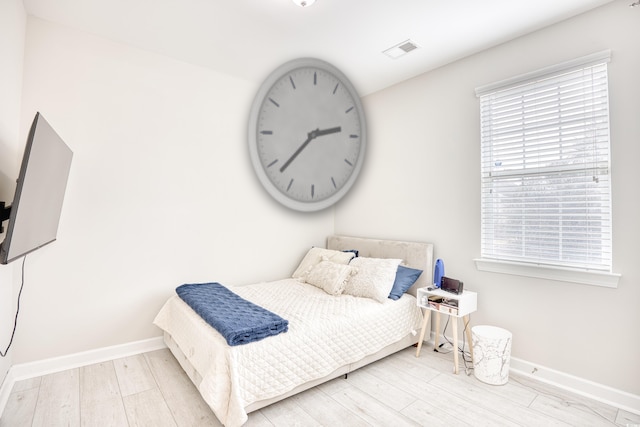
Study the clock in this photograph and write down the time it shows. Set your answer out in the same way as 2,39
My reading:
2,38
